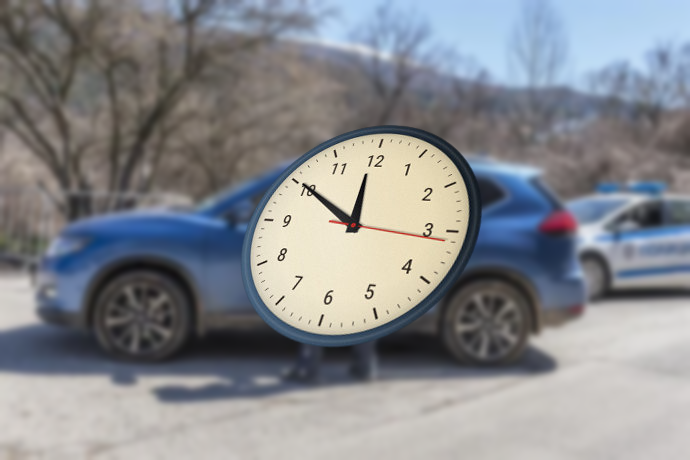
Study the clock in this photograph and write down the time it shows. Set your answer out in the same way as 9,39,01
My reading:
11,50,16
